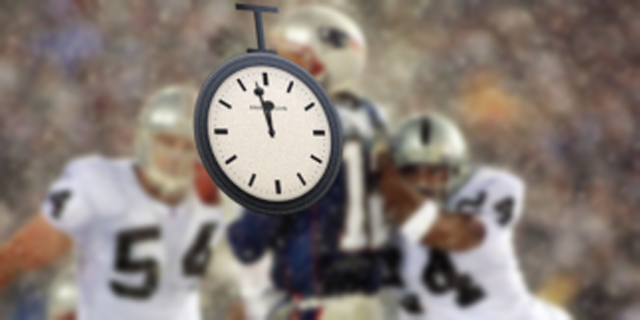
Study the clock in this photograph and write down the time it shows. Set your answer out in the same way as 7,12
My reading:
11,58
